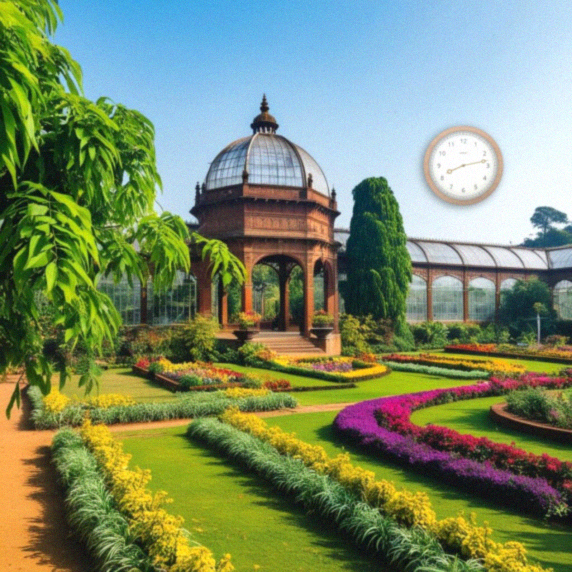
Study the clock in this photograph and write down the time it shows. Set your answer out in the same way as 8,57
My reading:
8,13
